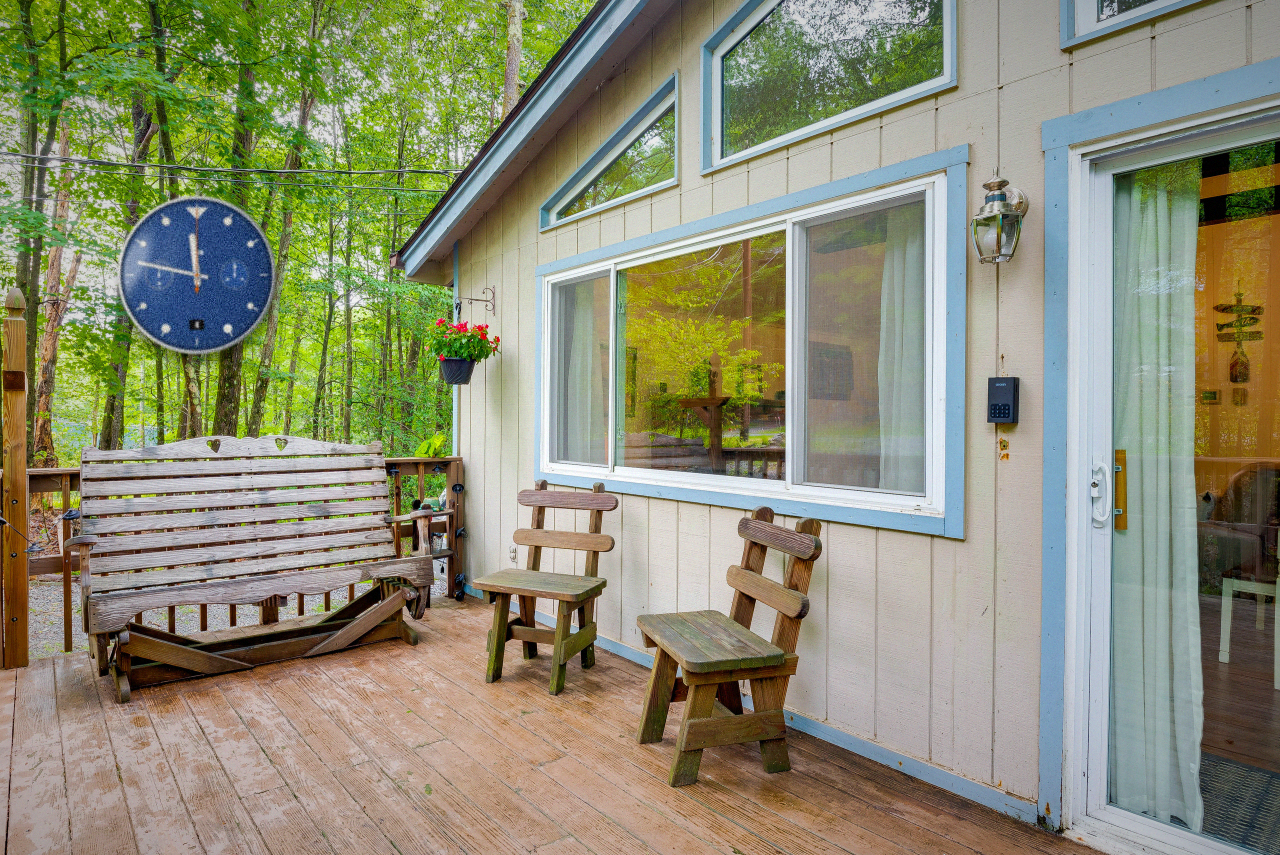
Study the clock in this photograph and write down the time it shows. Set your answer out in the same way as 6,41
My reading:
11,47
